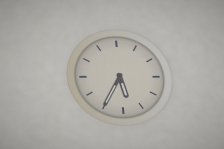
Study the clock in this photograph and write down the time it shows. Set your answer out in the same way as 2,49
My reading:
5,35
